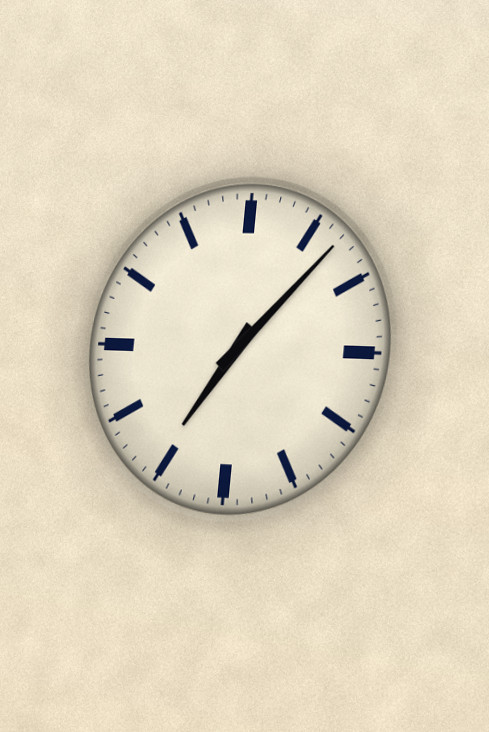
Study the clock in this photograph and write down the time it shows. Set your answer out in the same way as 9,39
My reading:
7,07
